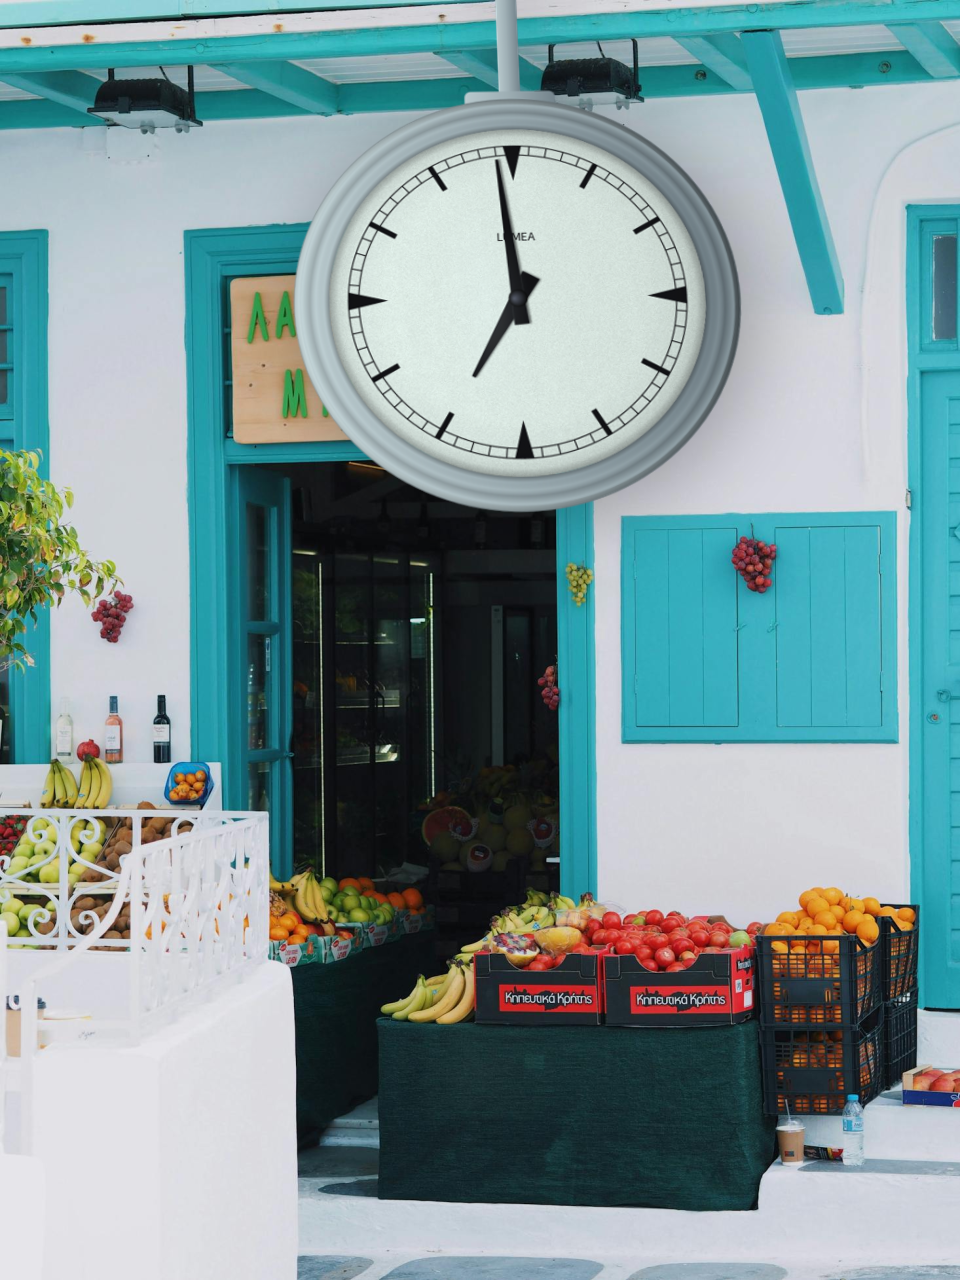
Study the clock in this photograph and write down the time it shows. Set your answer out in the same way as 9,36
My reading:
6,59
